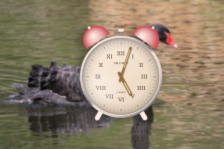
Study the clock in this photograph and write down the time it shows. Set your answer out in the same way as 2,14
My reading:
5,03
